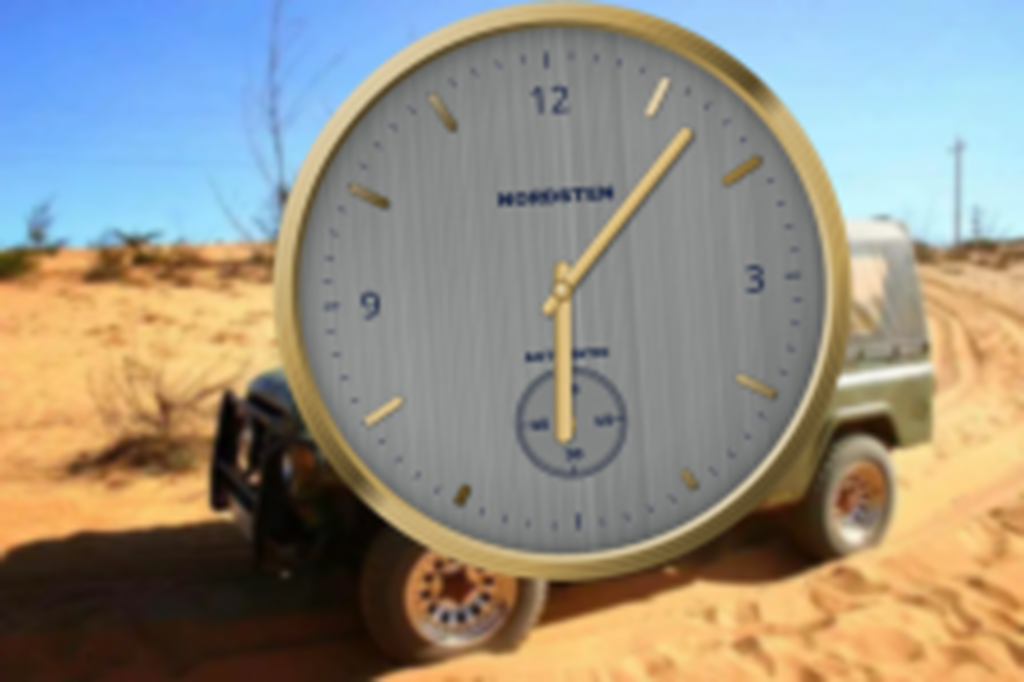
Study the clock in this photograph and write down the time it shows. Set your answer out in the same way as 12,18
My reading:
6,07
